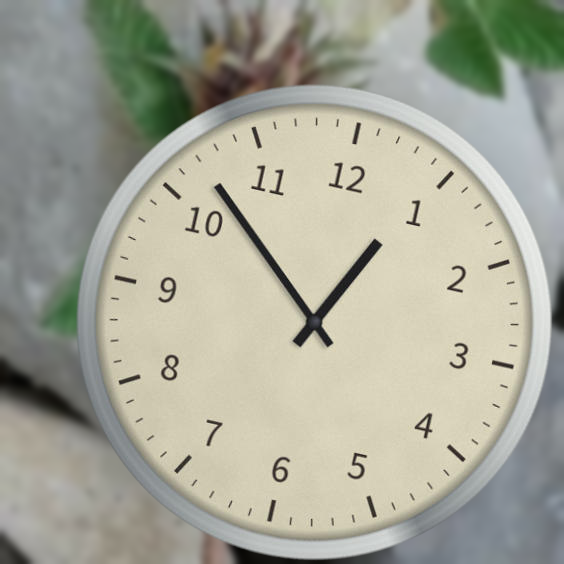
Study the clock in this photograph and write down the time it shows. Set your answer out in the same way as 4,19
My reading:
12,52
